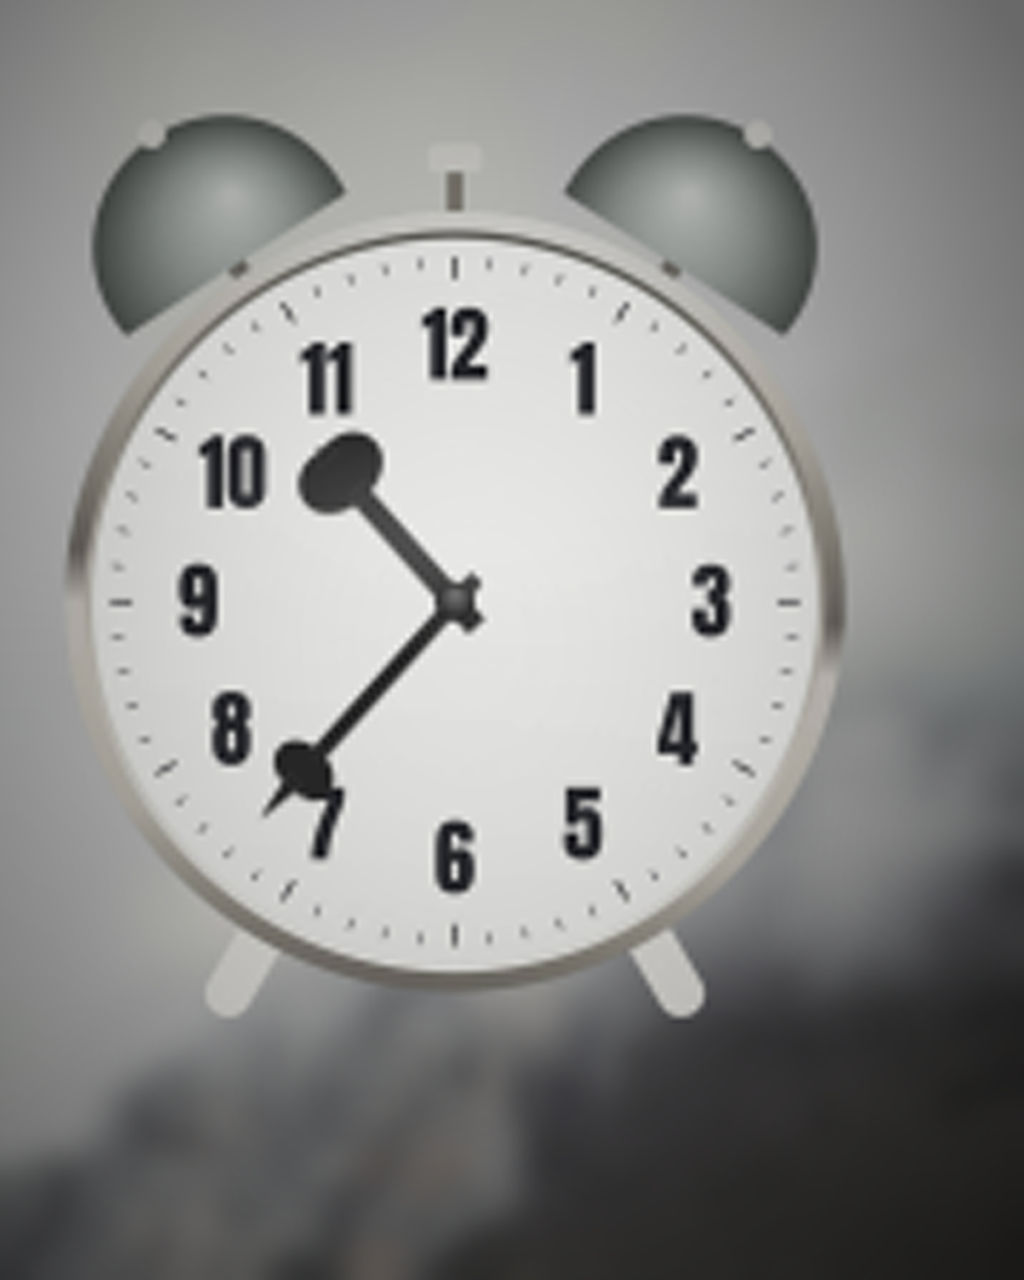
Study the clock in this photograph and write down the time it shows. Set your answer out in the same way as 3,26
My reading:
10,37
